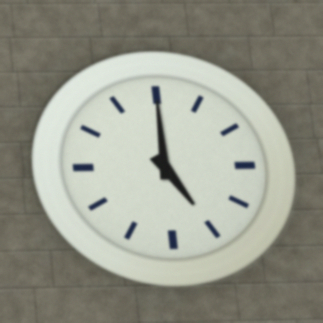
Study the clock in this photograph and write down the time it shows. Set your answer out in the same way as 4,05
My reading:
5,00
